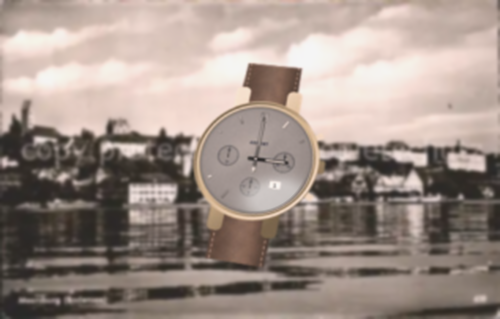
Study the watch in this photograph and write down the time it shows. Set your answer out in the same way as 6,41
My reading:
3,00
